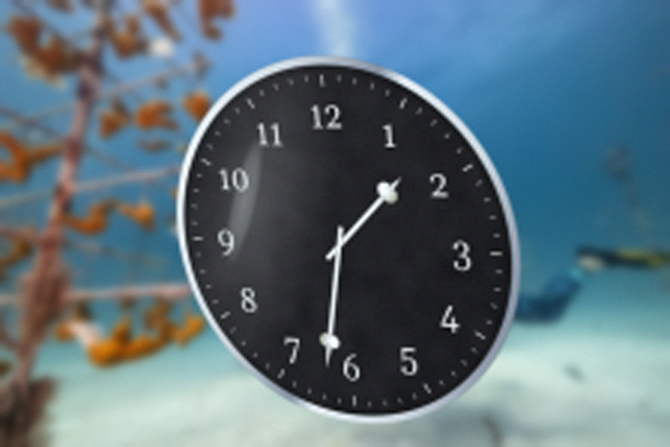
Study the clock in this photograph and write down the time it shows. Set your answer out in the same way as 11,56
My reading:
1,32
